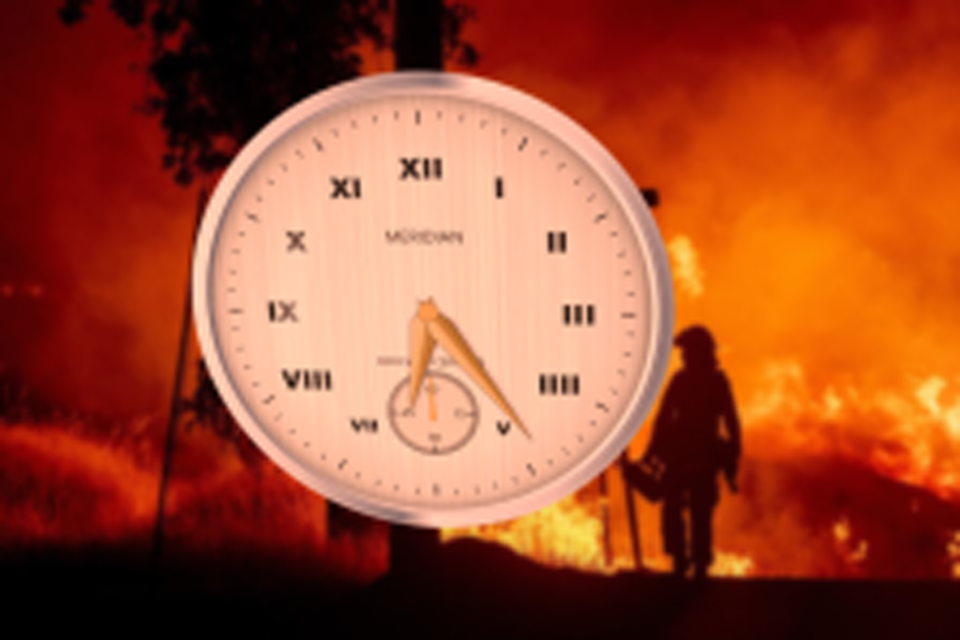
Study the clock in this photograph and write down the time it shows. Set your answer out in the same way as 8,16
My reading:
6,24
